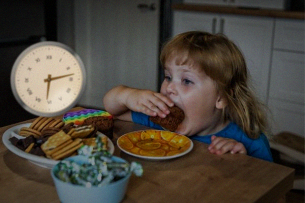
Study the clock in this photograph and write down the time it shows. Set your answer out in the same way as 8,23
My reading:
6,13
